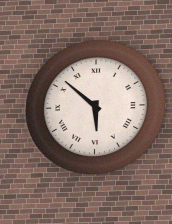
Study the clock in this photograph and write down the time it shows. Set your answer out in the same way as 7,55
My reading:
5,52
